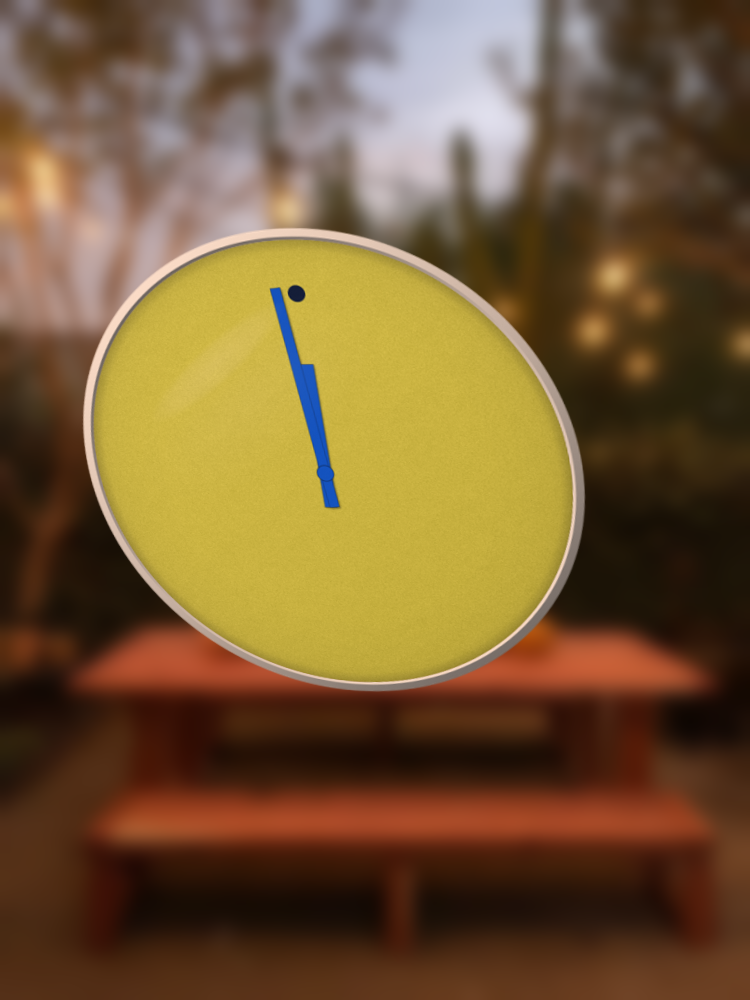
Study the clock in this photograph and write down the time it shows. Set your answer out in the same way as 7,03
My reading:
11,59
